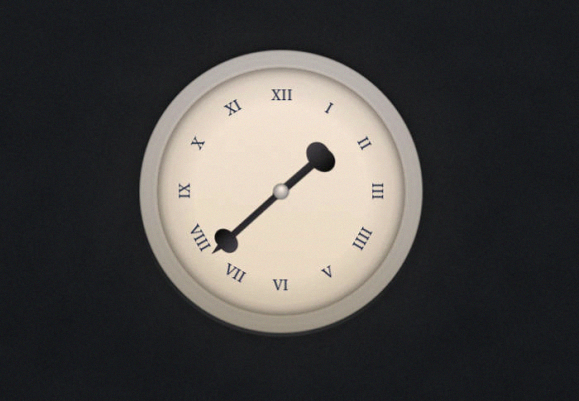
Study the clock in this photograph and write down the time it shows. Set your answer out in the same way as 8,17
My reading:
1,38
